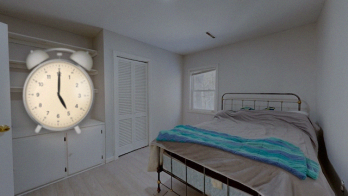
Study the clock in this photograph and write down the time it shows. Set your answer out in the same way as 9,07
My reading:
5,00
